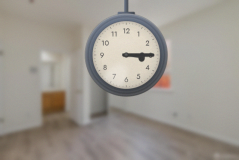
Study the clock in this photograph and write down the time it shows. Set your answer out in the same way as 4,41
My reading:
3,15
